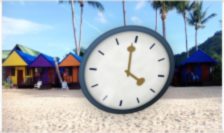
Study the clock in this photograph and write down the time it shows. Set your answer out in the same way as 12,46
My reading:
3,59
